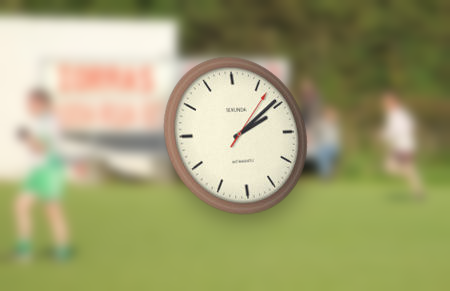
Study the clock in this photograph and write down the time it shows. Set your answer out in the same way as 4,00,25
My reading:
2,09,07
